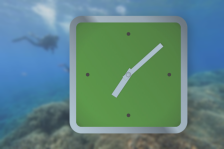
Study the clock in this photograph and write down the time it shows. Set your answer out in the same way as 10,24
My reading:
7,08
